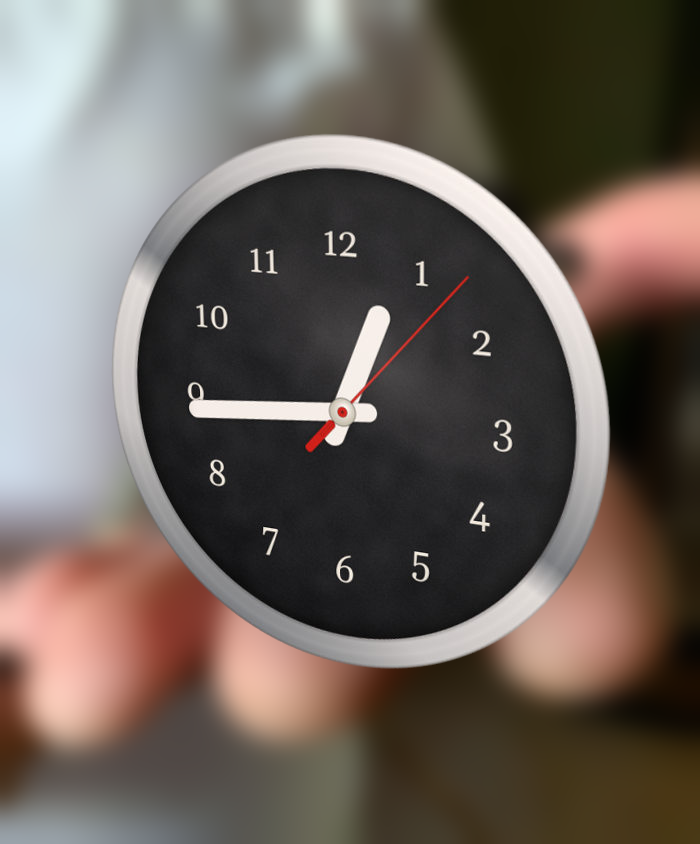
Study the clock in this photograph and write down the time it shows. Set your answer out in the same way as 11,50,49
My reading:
12,44,07
